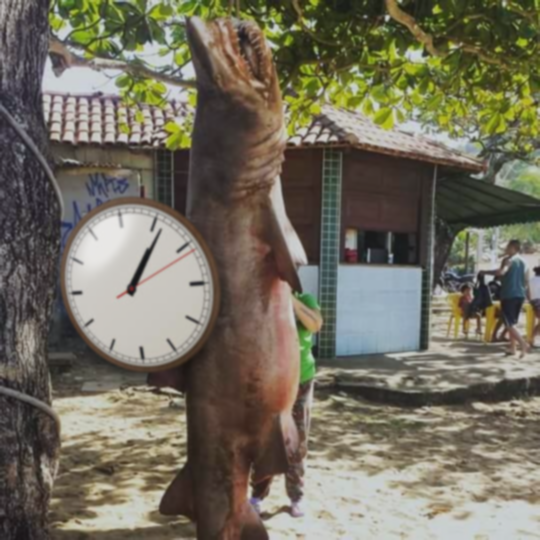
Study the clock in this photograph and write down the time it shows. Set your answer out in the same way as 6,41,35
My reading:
1,06,11
